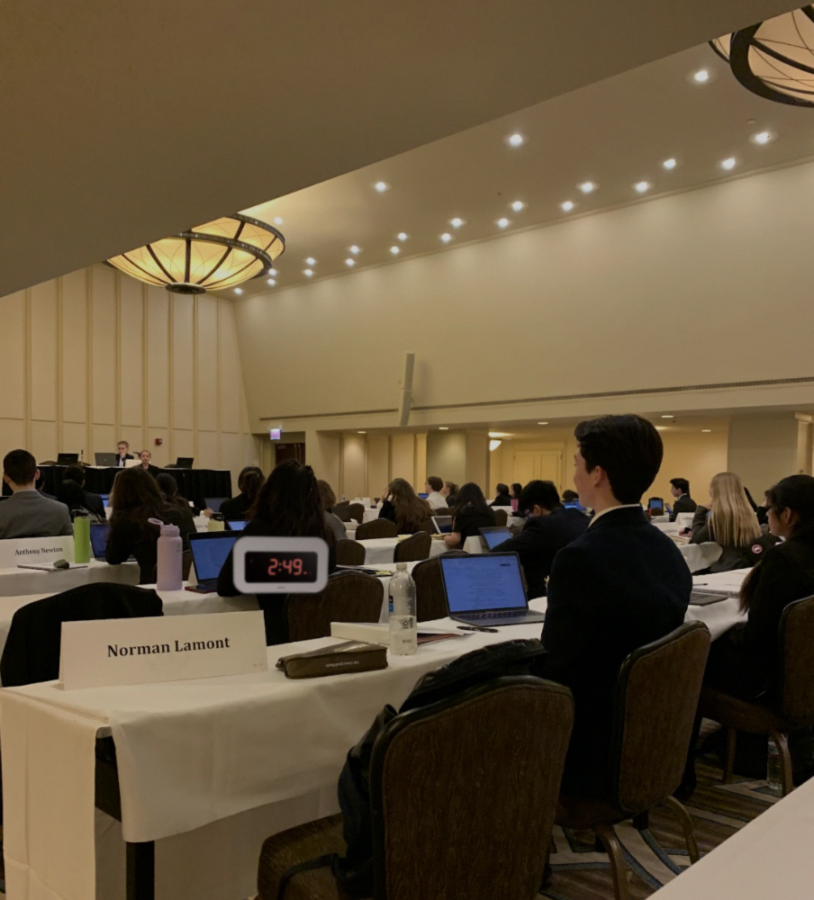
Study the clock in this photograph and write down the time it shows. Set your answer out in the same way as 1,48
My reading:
2,49
